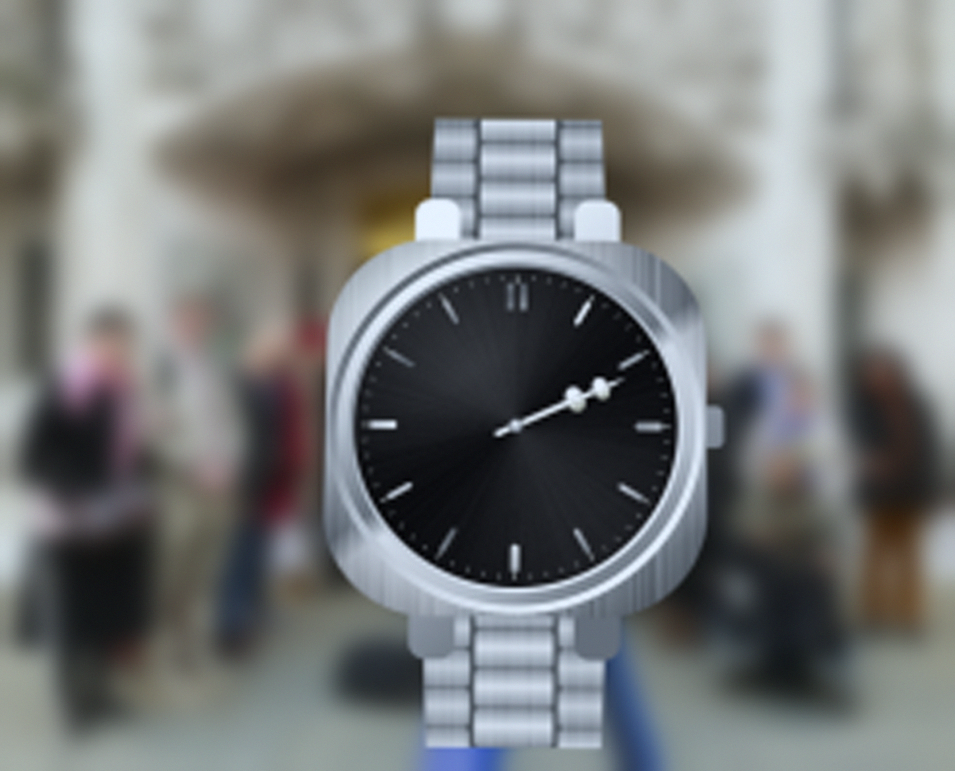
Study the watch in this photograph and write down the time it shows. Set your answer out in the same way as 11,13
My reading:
2,11
